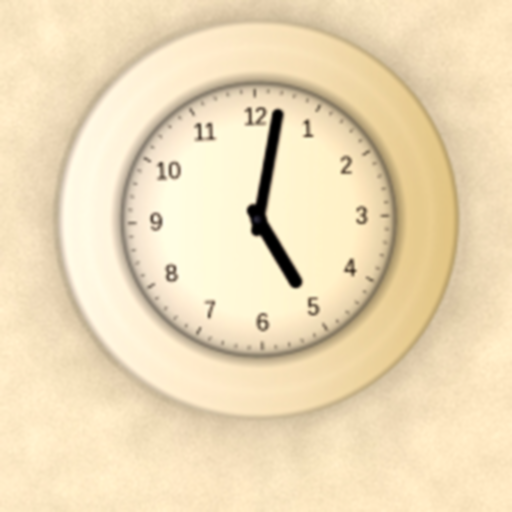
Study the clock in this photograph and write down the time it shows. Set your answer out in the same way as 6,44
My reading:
5,02
